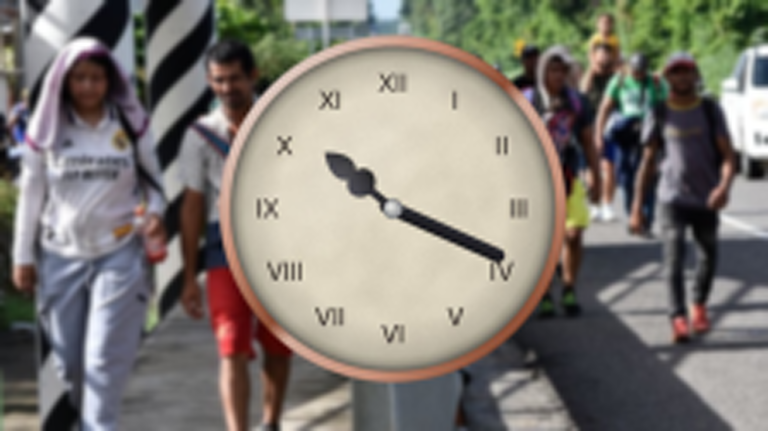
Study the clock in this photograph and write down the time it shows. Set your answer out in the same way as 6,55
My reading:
10,19
